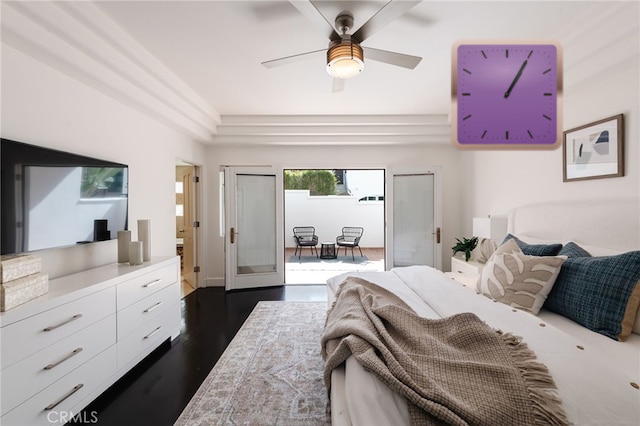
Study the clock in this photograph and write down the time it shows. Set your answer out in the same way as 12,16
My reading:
1,05
